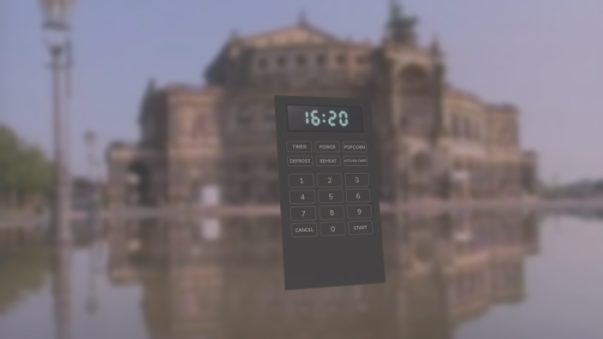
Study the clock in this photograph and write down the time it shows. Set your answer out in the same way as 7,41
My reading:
16,20
